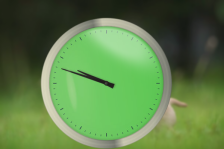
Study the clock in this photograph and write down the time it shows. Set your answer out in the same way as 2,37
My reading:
9,48
